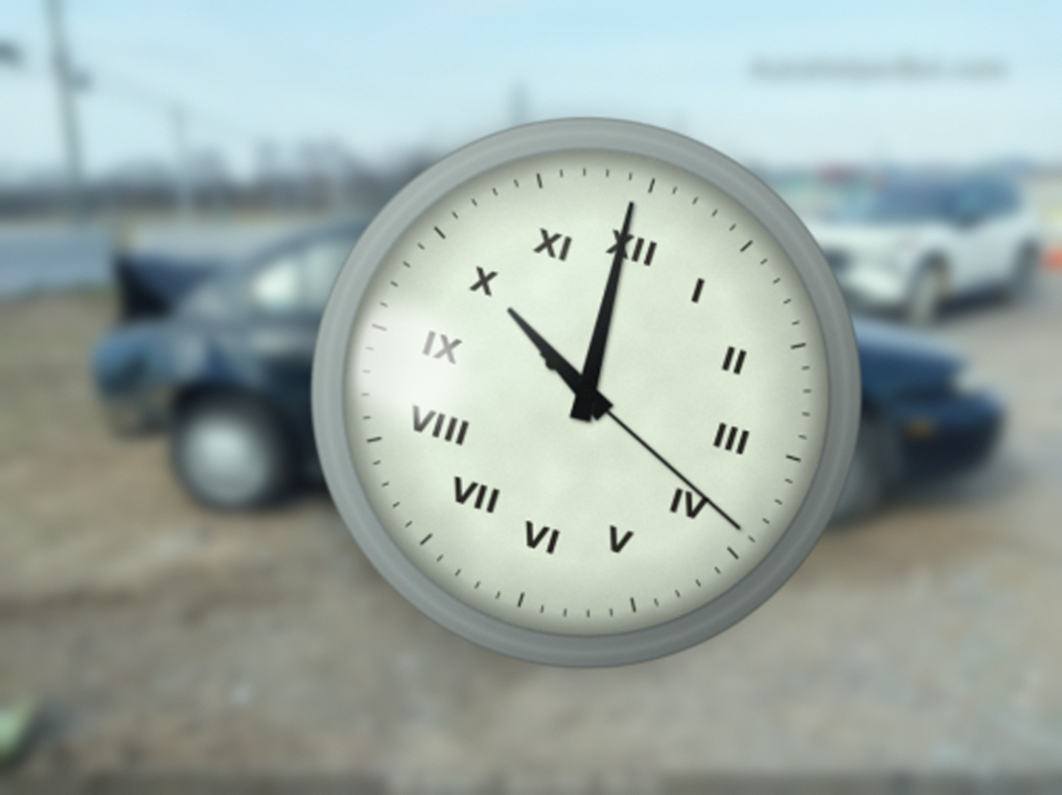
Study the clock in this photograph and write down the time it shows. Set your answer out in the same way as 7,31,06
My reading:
9,59,19
